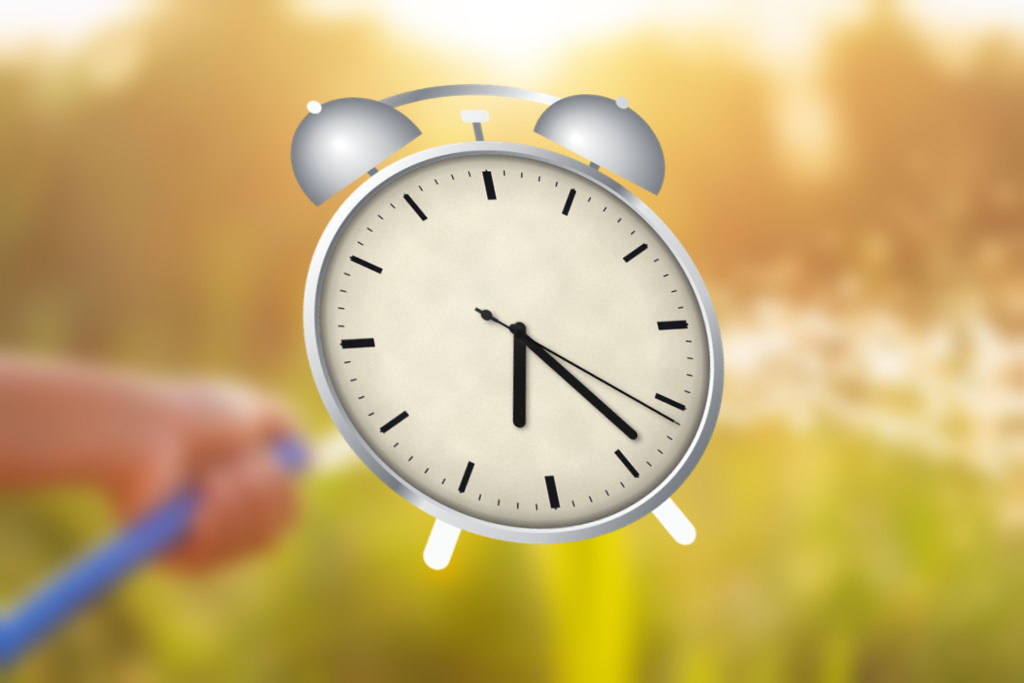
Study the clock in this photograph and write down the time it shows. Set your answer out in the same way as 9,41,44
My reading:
6,23,21
